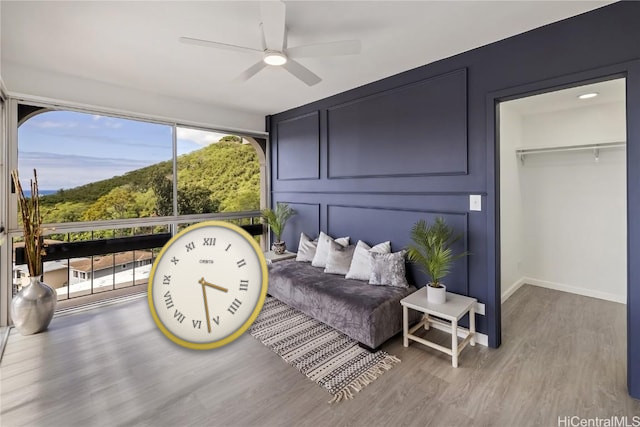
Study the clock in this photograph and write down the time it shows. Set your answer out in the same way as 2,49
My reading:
3,27
